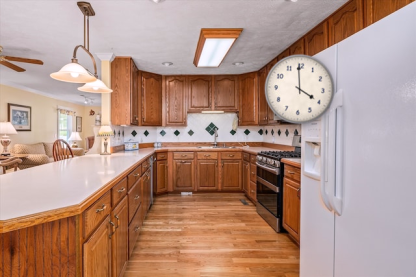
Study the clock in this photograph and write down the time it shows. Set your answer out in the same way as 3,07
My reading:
3,59
